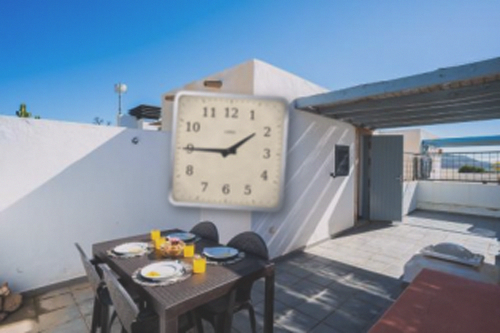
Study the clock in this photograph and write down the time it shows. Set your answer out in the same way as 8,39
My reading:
1,45
